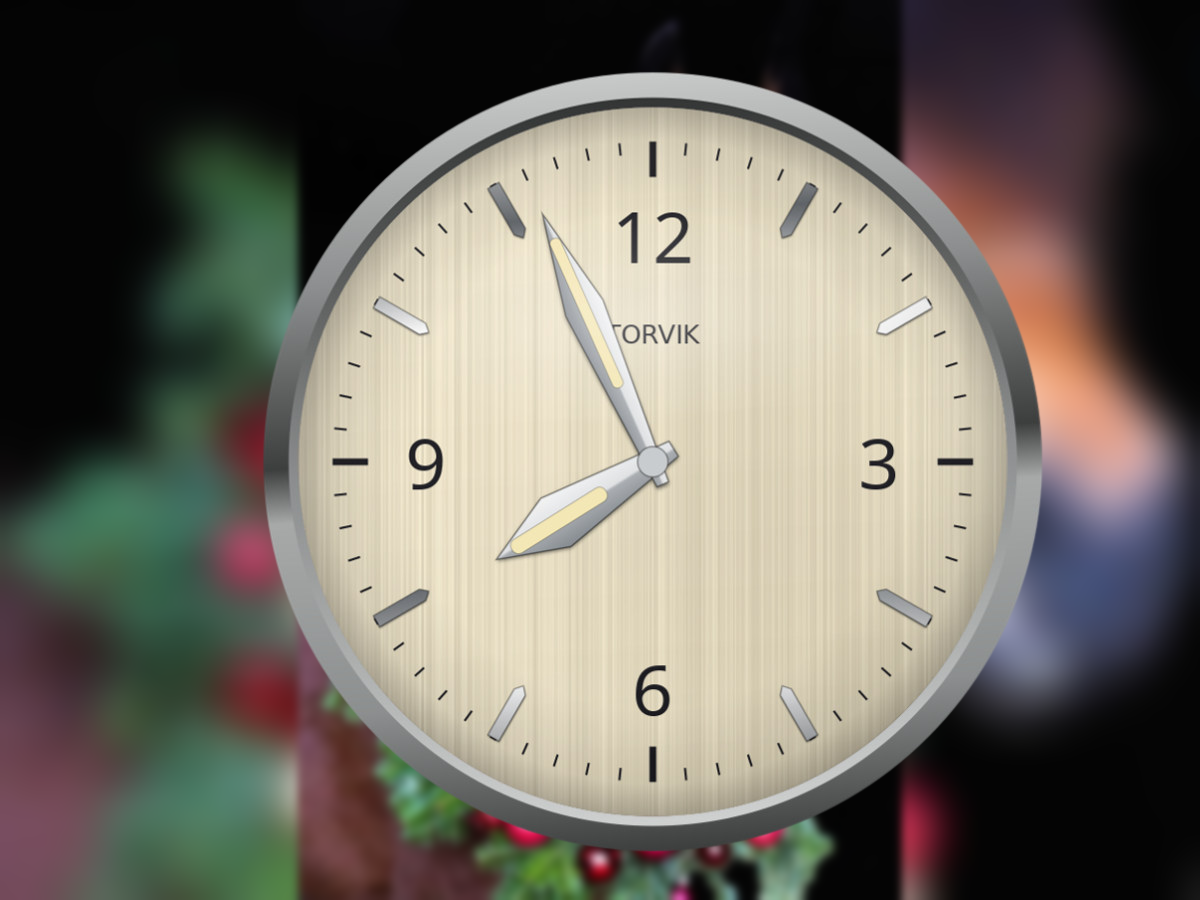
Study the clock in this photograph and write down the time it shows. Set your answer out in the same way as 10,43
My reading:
7,56
